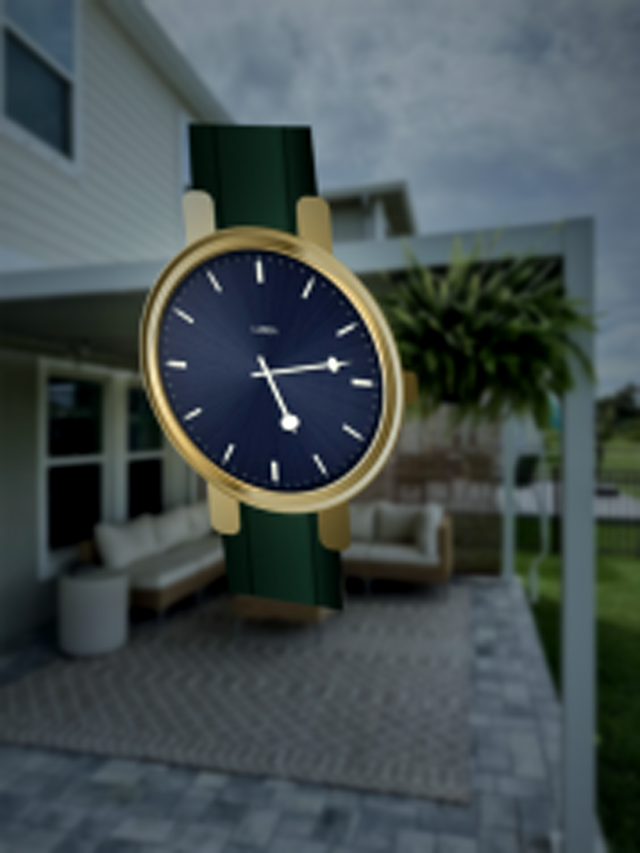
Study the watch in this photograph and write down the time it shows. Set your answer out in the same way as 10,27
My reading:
5,13
